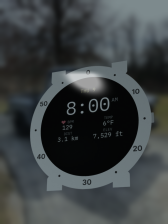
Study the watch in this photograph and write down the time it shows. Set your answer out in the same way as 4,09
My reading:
8,00
